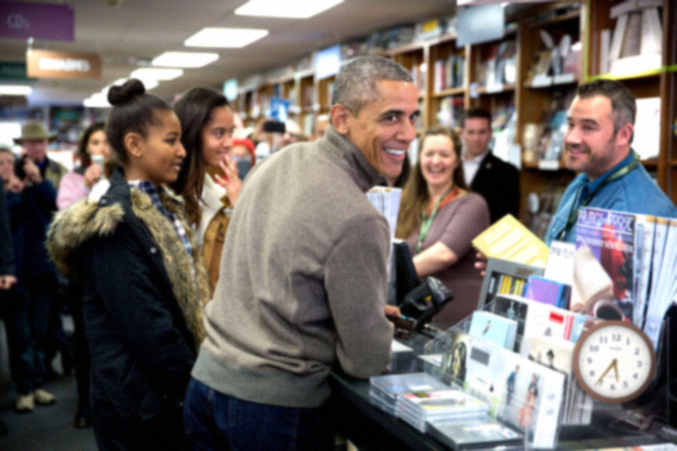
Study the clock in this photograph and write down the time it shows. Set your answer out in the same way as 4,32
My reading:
5,36
